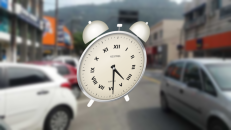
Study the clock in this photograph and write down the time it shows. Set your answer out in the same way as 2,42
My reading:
4,29
